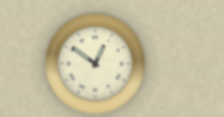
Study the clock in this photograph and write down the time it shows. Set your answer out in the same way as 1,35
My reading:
12,51
